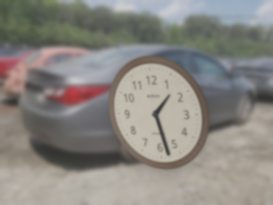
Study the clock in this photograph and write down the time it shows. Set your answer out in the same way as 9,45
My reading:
1,28
